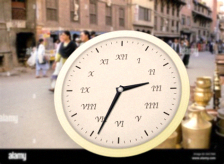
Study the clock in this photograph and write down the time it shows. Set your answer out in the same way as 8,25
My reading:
2,34
